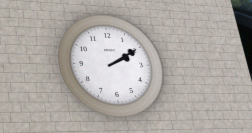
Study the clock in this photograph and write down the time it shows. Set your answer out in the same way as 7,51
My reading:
2,10
